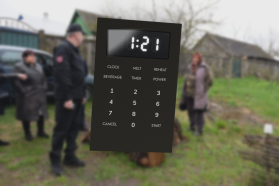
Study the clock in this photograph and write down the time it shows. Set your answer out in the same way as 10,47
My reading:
1,21
